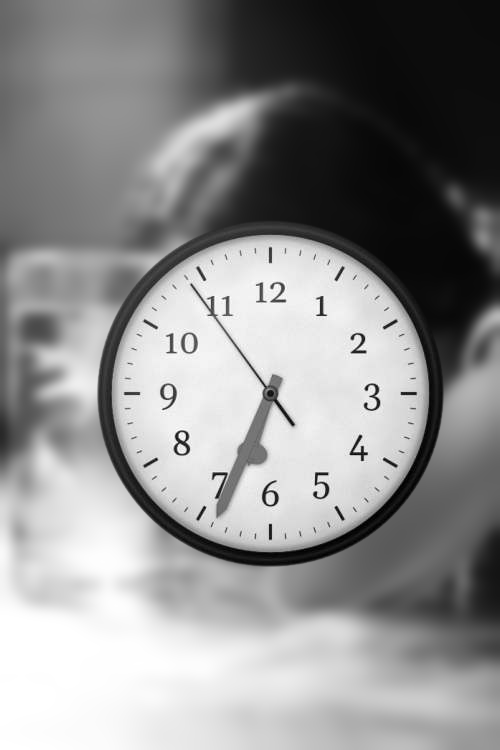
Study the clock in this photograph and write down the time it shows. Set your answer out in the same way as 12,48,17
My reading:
6,33,54
